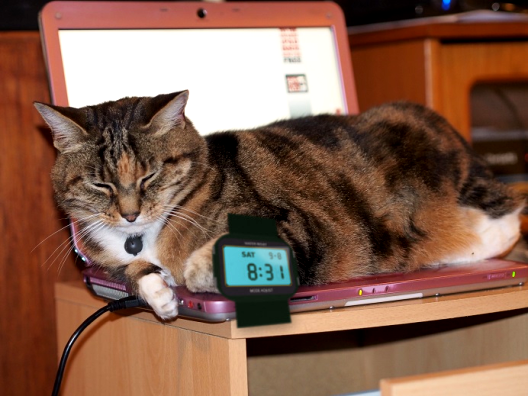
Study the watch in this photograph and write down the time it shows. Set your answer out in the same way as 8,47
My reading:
8,31
